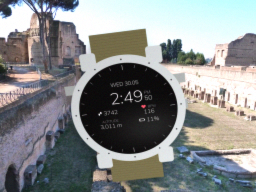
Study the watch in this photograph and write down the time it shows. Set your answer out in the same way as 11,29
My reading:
2,49
